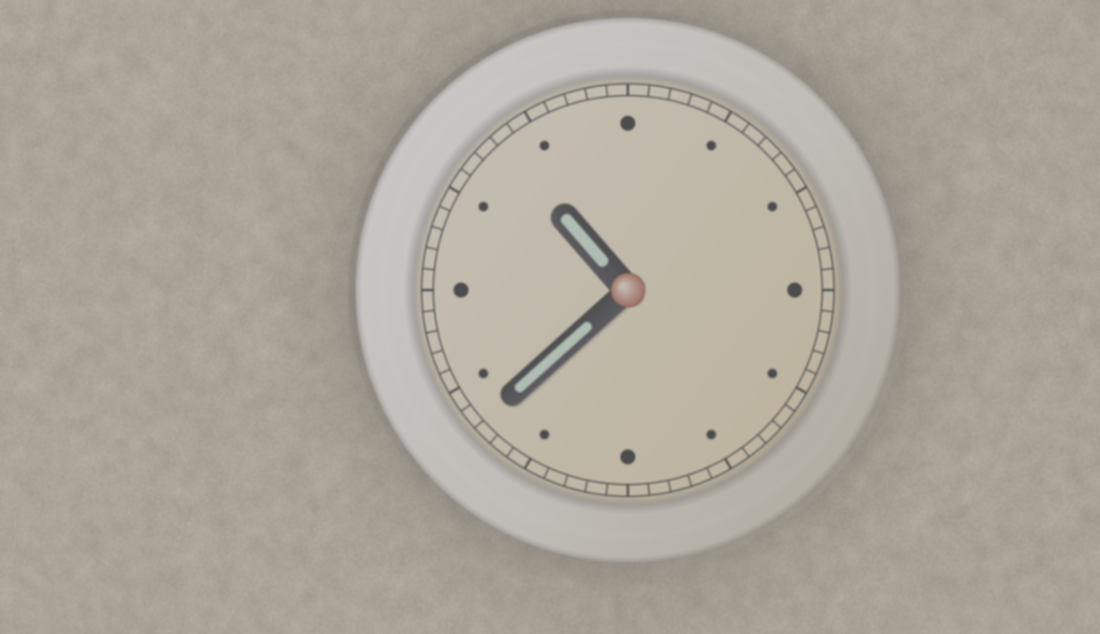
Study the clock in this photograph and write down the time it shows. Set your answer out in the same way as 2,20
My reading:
10,38
